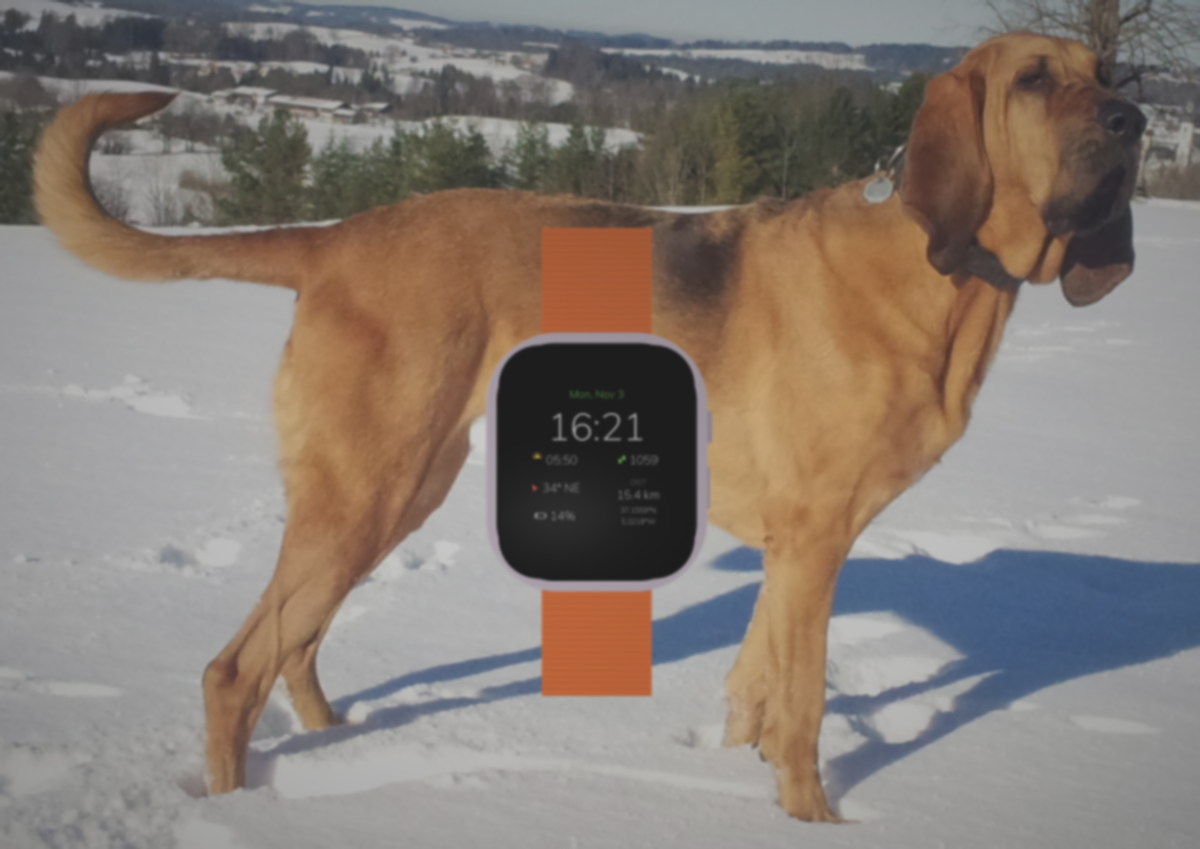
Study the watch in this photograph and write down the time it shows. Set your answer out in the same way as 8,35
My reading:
16,21
